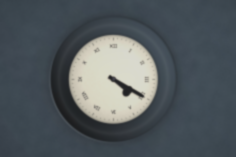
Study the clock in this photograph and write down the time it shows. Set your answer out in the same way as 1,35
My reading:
4,20
